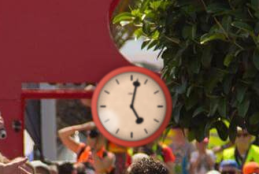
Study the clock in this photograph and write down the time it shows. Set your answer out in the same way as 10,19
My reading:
5,02
